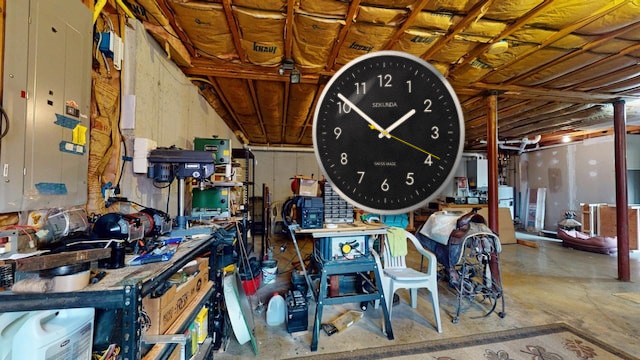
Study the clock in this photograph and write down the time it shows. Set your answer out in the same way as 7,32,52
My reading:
1,51,19
